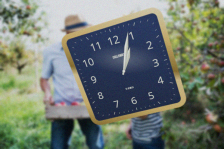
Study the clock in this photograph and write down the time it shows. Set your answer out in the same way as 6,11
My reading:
1,04
